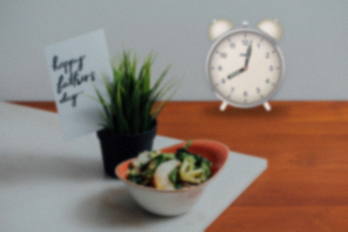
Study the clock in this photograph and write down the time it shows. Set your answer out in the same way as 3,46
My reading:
8,02
